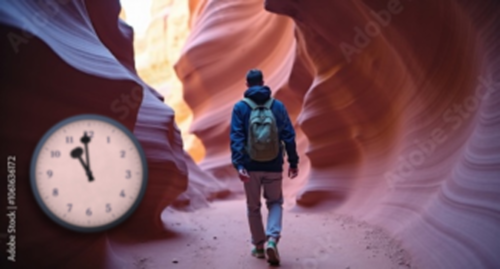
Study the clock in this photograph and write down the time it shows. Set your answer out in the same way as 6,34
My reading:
10,59
